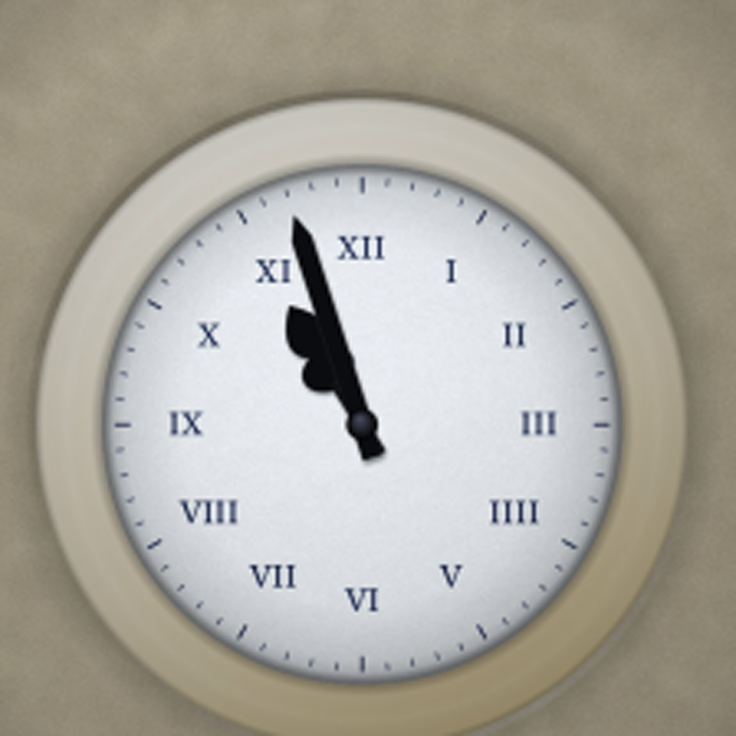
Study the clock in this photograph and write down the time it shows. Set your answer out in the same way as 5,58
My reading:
10,57
